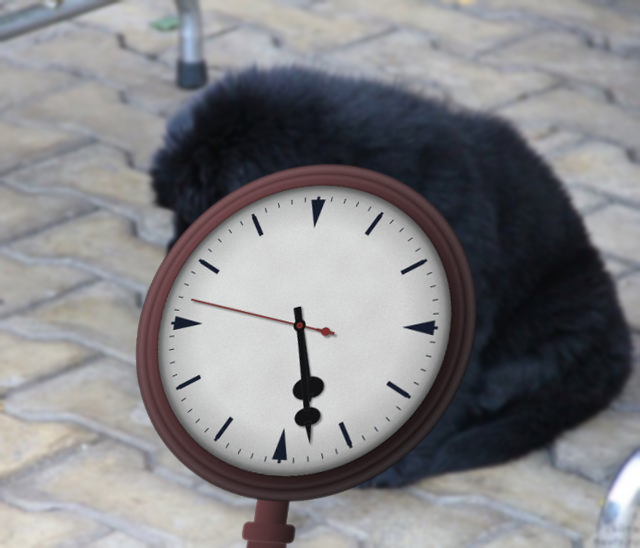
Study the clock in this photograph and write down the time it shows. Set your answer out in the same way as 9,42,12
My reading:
5,27,47
